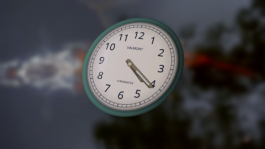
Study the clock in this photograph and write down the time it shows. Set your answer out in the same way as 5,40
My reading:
4,21
